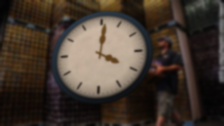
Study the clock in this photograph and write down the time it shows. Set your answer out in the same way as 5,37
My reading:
4,01
